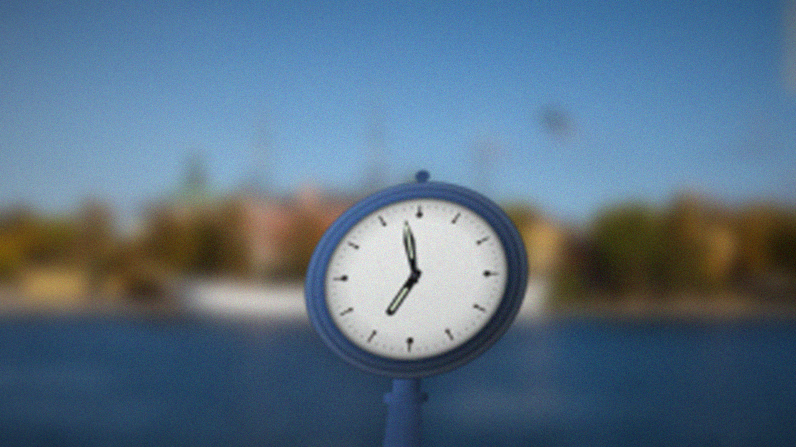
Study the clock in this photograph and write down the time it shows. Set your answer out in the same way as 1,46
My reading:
6,58
